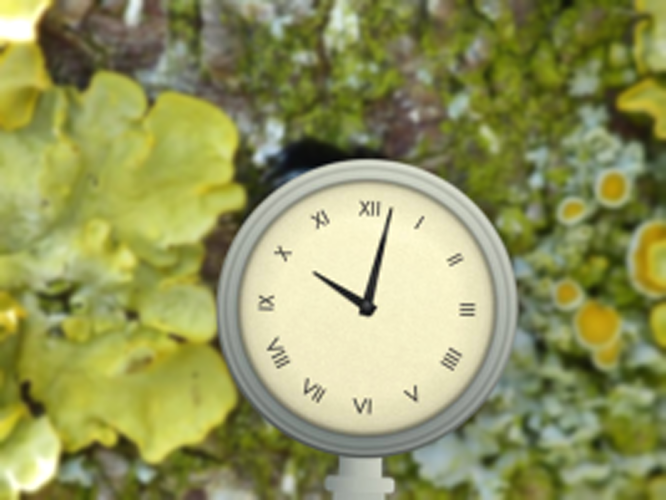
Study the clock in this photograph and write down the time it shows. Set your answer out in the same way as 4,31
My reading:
10,02
